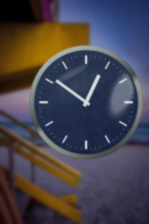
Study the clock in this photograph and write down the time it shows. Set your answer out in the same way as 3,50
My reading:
12,51
